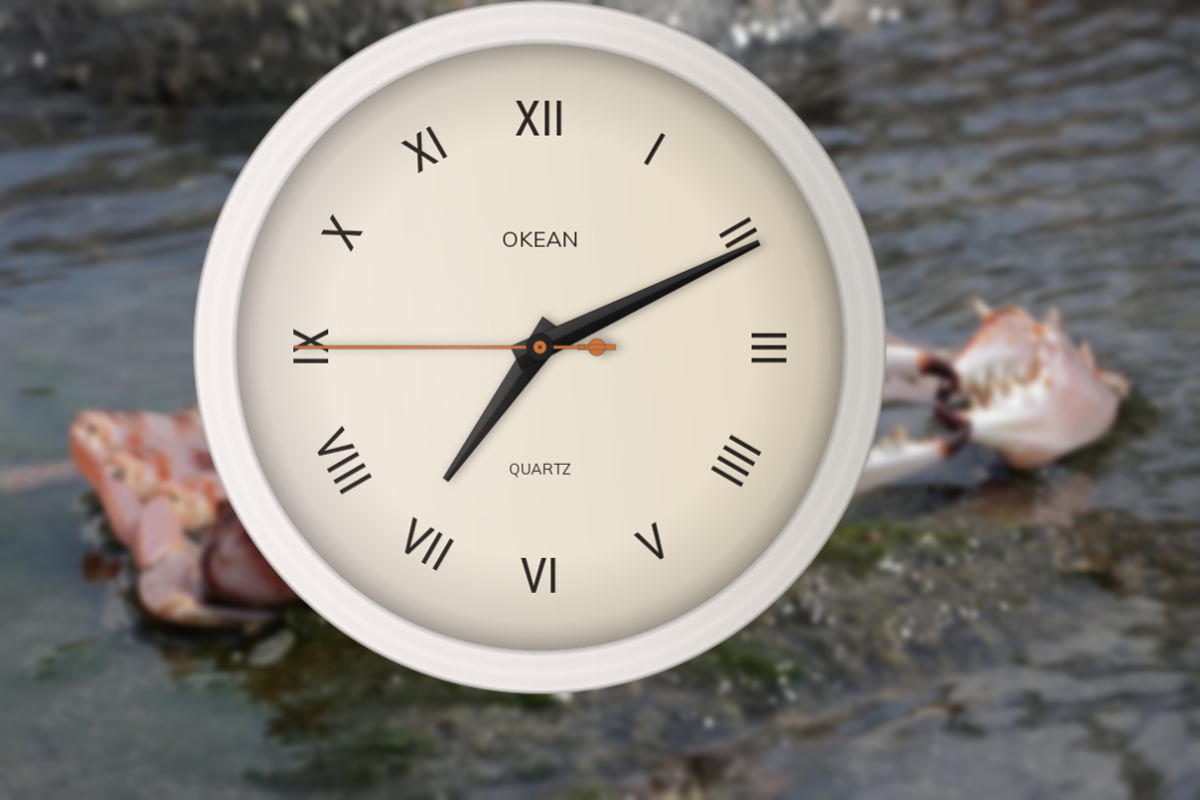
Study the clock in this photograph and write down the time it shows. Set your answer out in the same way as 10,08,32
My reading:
7,10,45
